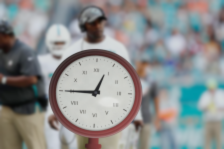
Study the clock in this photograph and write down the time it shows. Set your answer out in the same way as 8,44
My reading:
12,45
